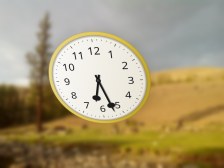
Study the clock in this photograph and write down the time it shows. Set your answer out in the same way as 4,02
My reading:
6,27
